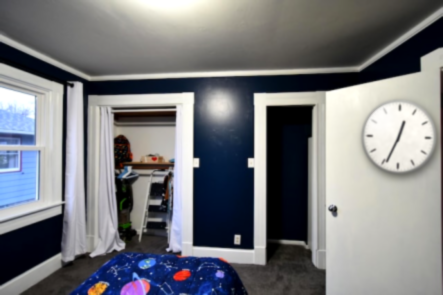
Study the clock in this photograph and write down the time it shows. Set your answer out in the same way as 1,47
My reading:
12,34
